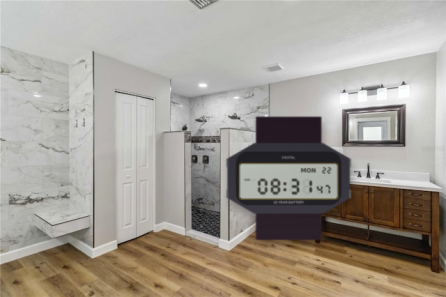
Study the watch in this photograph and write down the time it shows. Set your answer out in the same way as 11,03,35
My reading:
8,31,47
